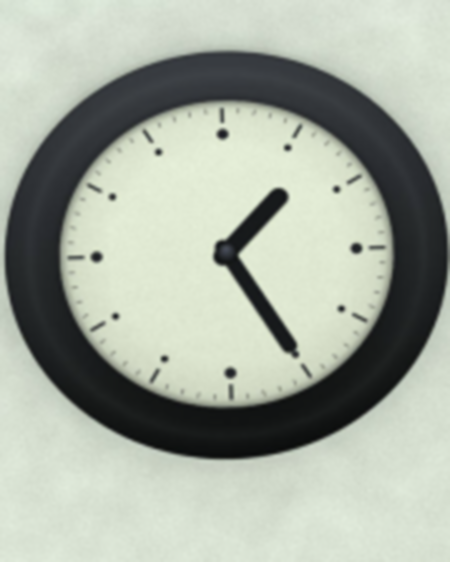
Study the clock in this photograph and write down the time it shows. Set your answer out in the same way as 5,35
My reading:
1,25
